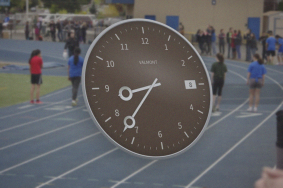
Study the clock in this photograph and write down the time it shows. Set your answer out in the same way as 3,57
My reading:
8,37
